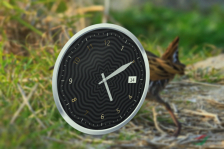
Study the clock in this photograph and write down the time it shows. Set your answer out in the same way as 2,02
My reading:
5,10
